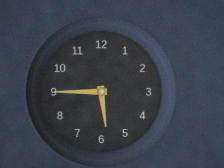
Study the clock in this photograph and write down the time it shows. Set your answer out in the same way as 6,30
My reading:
5,45
